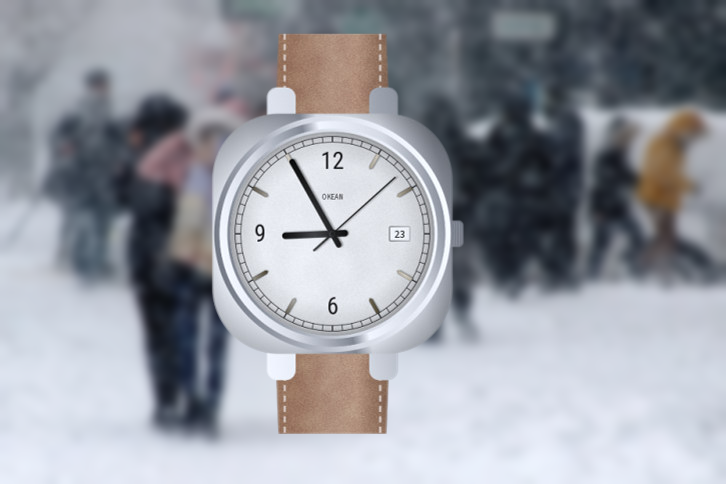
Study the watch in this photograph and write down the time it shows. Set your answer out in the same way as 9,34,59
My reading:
8,55,08
